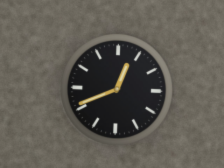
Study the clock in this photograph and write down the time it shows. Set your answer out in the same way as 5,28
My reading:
12,41
